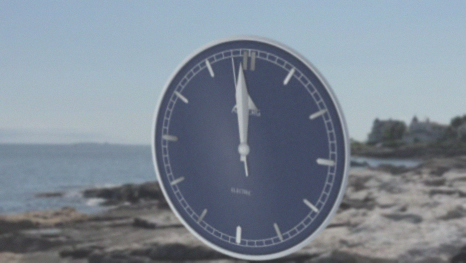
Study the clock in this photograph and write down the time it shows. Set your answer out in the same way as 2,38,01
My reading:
11,58,58
